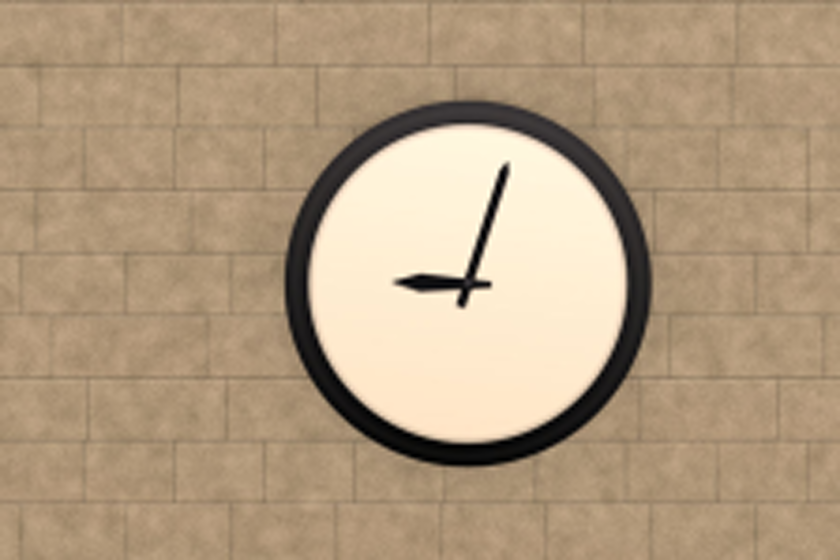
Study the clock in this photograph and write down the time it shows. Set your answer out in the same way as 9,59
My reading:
9,03
